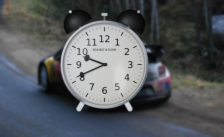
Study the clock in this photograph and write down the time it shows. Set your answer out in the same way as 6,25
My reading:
9,41
